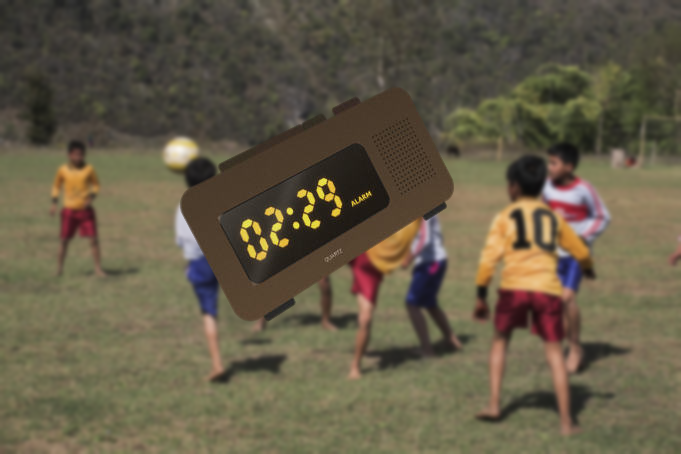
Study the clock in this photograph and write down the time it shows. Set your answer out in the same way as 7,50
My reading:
2,29
